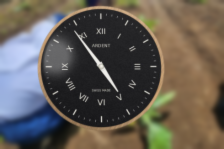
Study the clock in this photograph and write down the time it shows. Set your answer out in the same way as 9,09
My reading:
4,54
